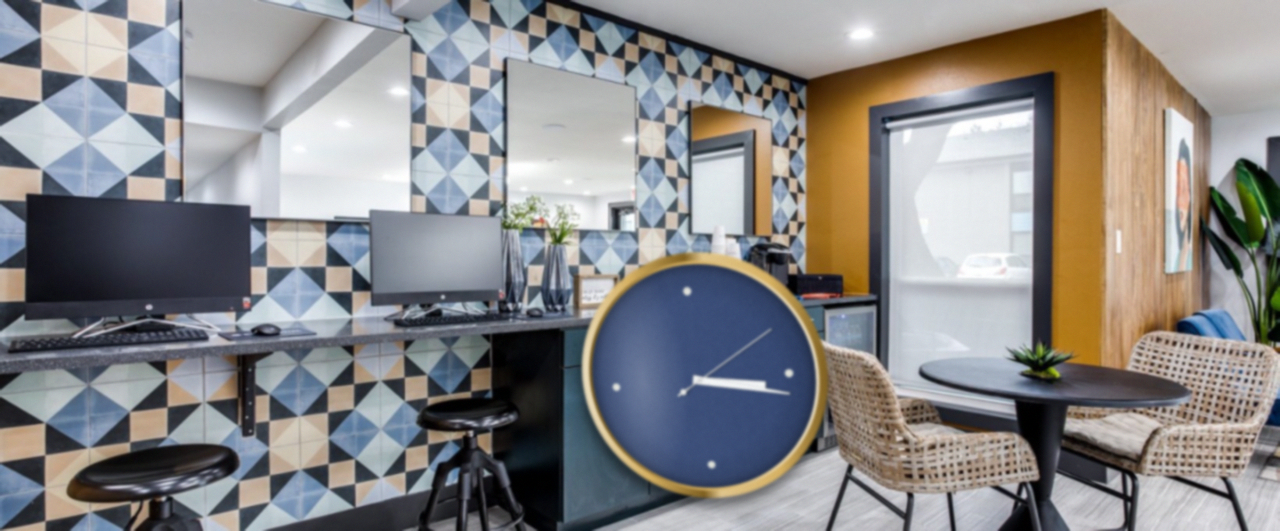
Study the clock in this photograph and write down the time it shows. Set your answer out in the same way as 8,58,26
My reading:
3,17,10
